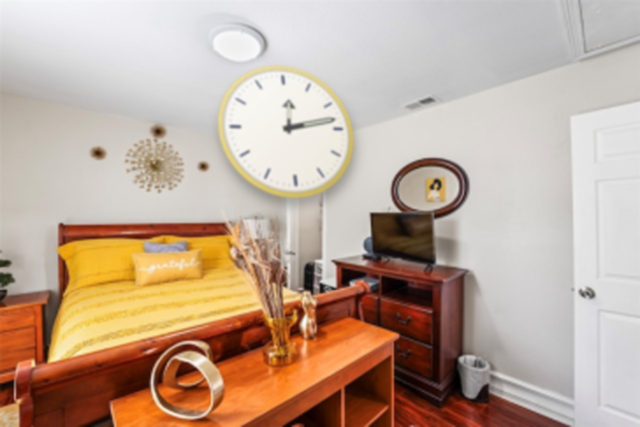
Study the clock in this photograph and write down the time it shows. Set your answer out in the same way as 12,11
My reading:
12,13
